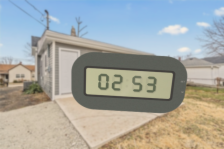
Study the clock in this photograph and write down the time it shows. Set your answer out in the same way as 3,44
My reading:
2,53
